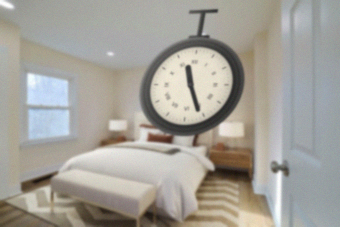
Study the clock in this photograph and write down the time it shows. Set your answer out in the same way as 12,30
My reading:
11,26
